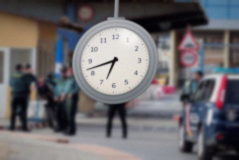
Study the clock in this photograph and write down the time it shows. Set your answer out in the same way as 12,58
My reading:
6,42
